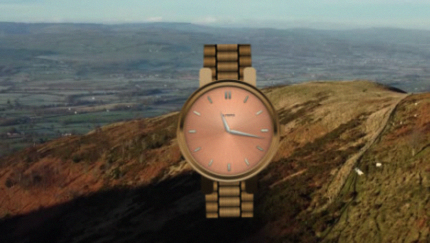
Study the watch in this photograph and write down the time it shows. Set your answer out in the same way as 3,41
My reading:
11,17
